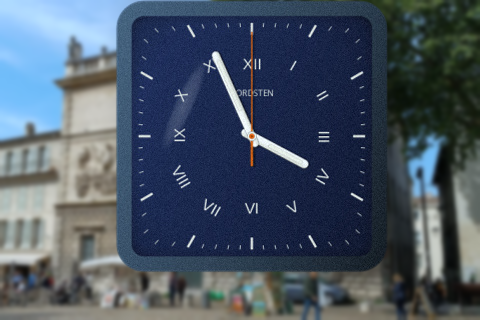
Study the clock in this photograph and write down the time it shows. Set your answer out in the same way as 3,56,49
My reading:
3,56,00
